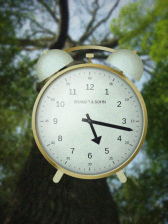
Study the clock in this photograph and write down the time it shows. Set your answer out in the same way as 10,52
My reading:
5,17
